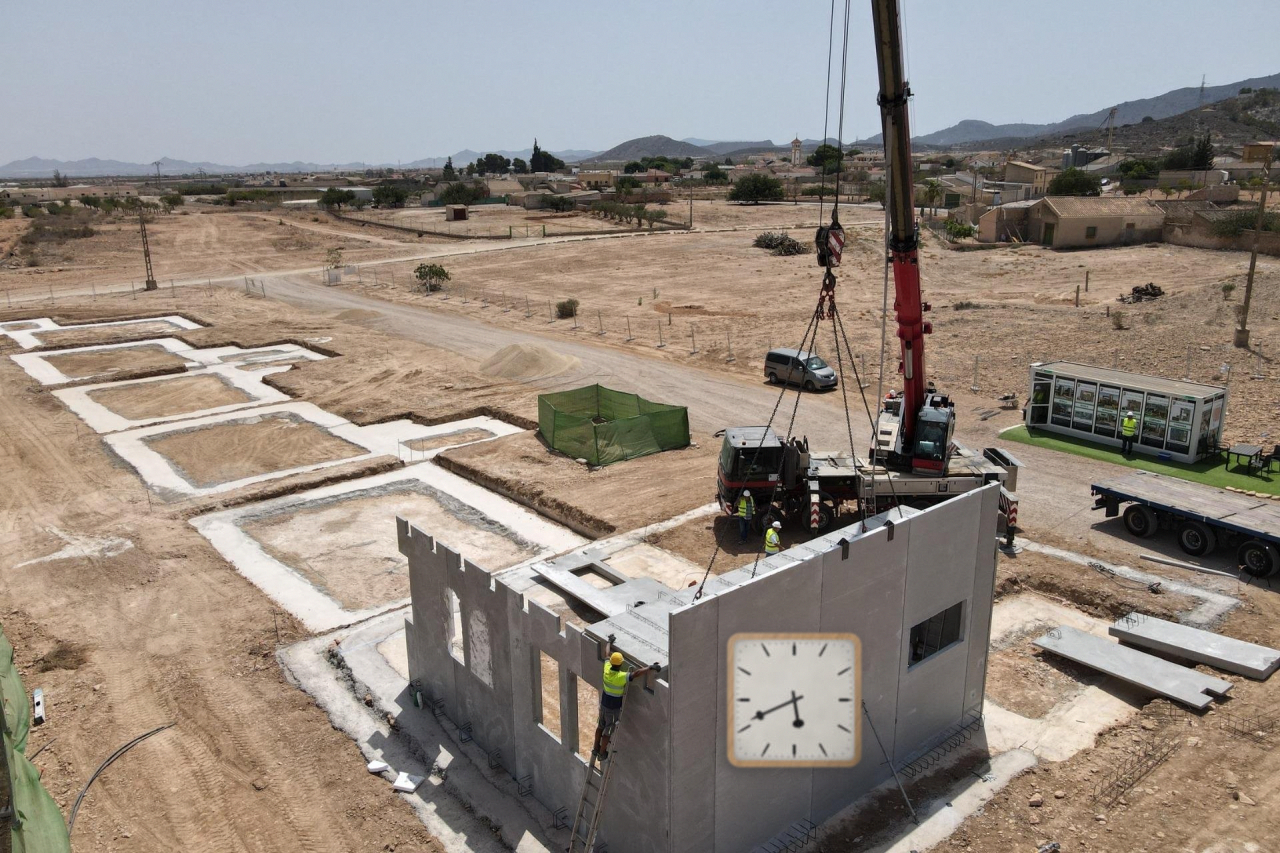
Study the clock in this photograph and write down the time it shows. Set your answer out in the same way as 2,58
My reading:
5,41
